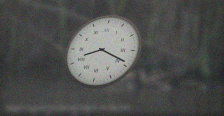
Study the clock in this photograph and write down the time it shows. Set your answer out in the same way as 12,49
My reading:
8,19
